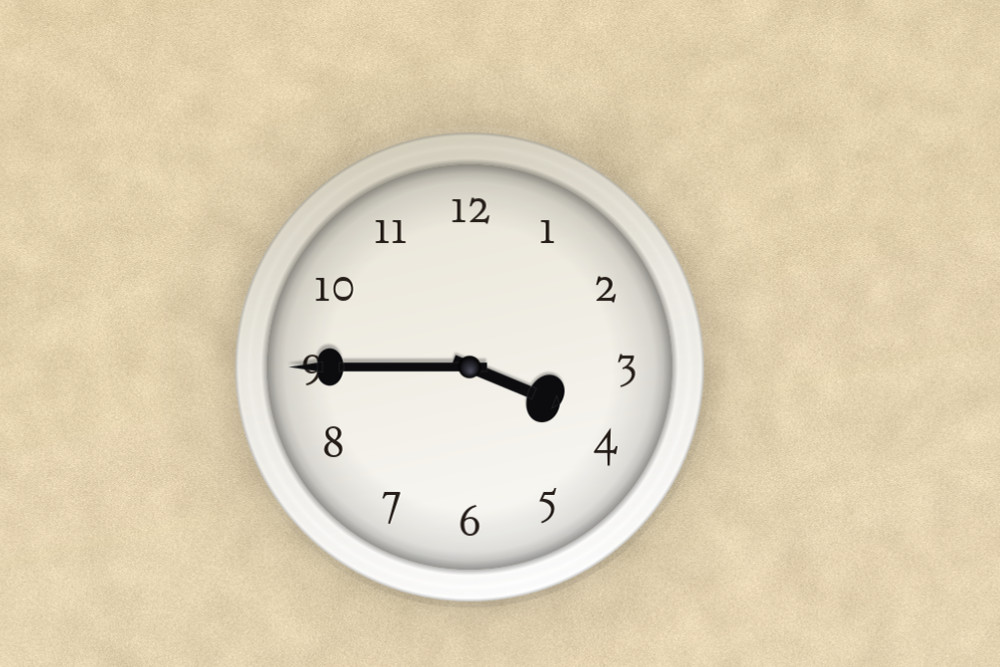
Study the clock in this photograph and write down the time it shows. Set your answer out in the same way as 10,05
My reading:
3,45
